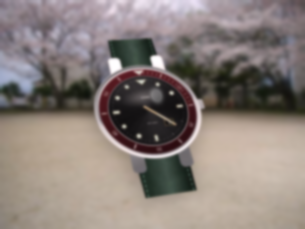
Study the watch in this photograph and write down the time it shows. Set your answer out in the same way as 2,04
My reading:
4,22
